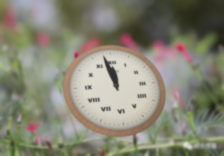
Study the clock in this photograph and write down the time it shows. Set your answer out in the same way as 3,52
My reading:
11,58
